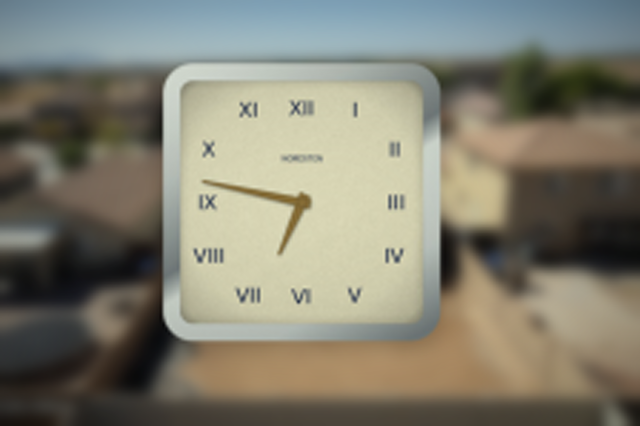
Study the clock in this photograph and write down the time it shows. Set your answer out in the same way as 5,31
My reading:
6,47
